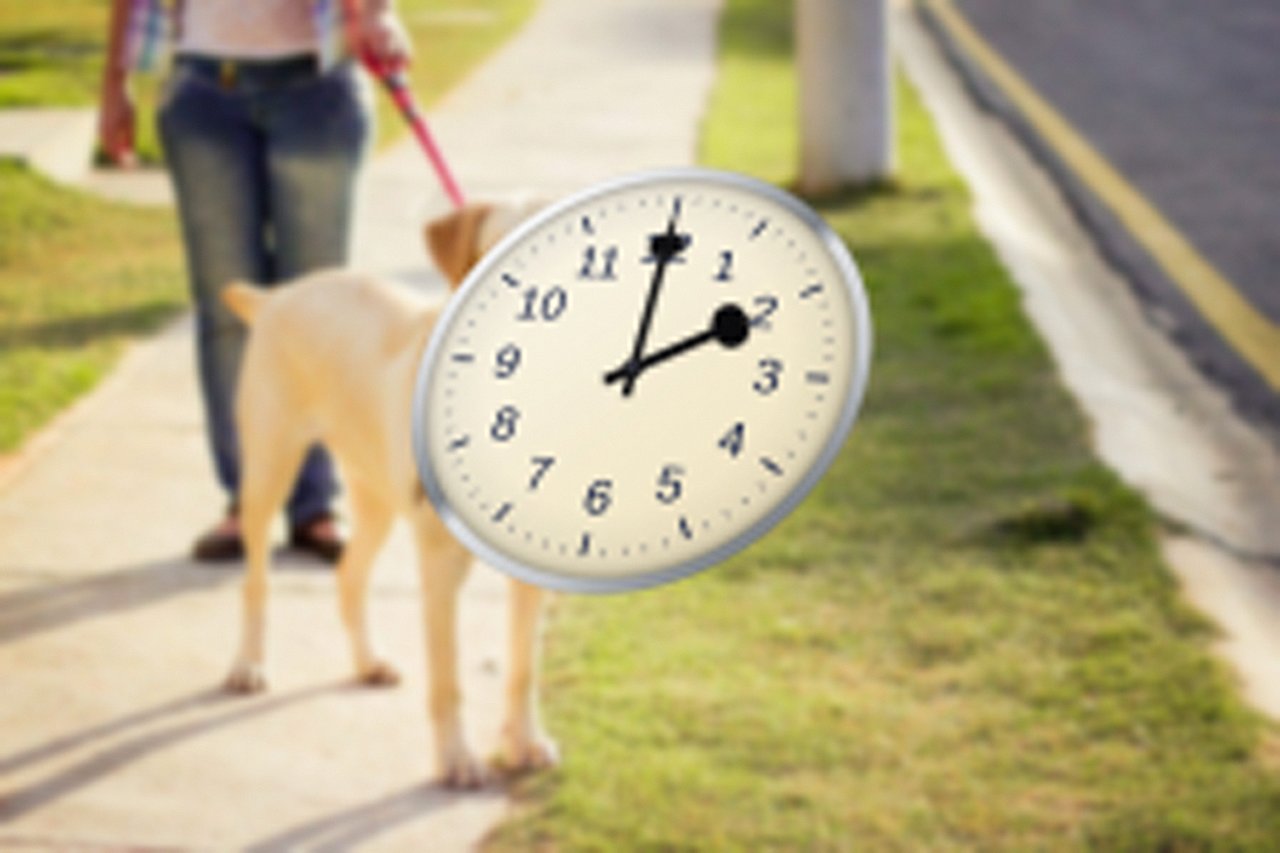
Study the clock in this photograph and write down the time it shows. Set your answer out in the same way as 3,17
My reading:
2,00
